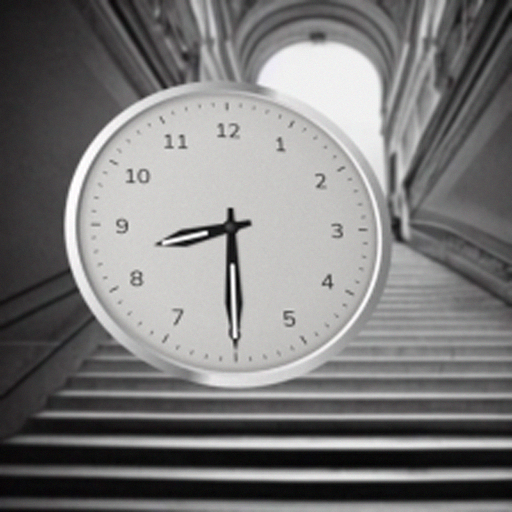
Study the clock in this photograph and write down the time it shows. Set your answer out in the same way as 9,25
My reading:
8,30
